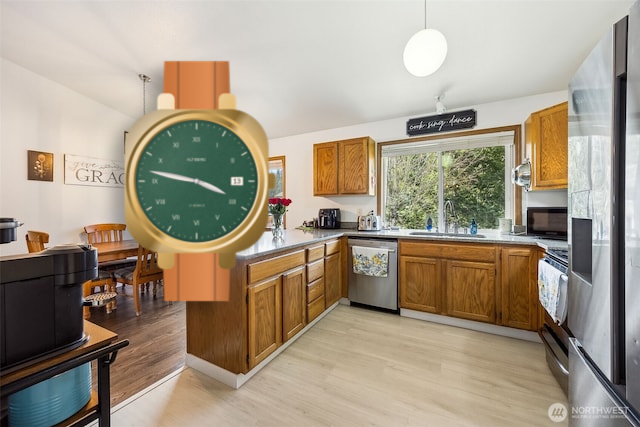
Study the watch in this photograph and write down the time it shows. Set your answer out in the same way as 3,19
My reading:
3,47
